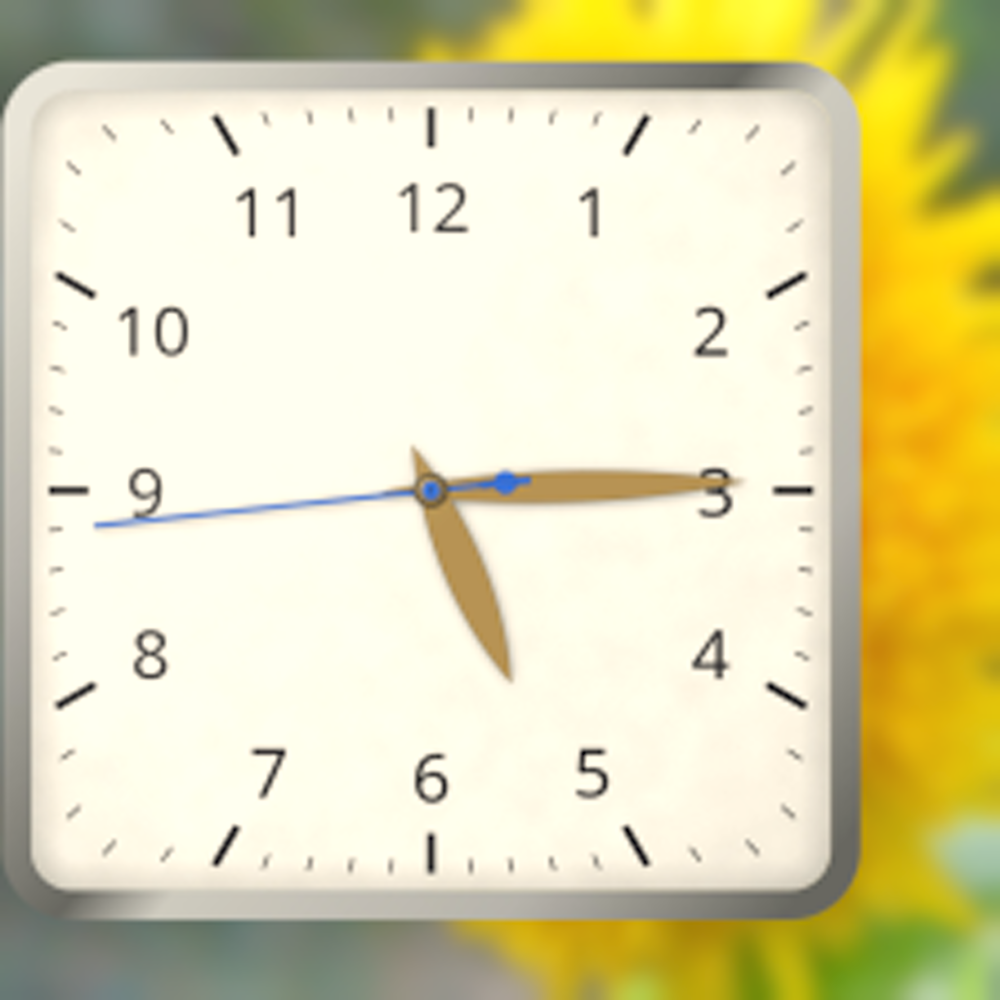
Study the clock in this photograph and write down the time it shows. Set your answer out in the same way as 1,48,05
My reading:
5,14,44
